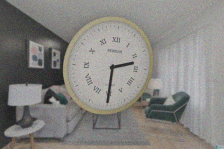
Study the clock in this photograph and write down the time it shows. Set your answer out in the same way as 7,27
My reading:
2,30
